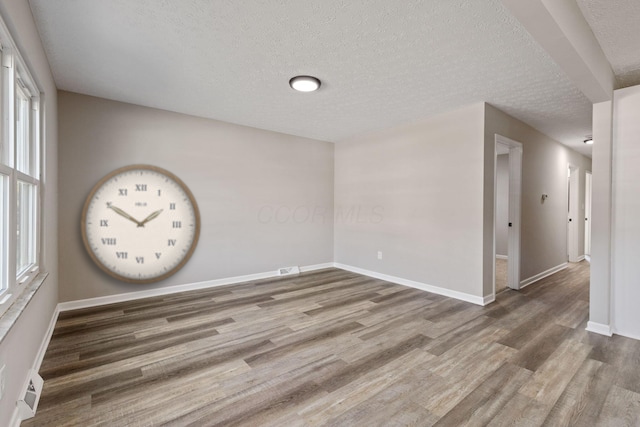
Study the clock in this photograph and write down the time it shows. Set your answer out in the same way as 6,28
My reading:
1,50
